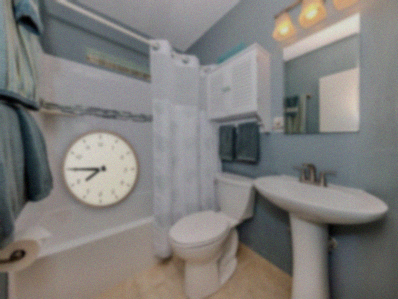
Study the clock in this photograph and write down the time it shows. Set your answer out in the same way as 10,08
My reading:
7,45
